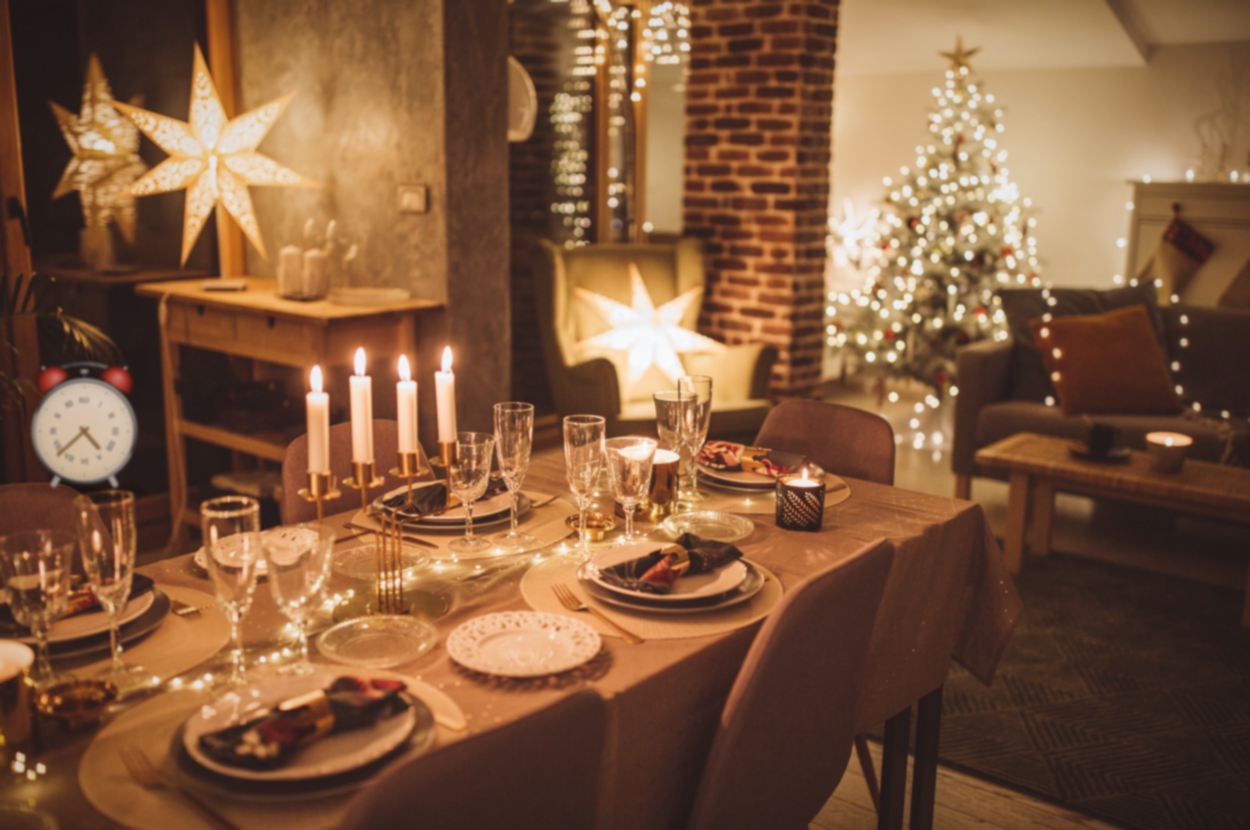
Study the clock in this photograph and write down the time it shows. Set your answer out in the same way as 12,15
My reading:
4,38
